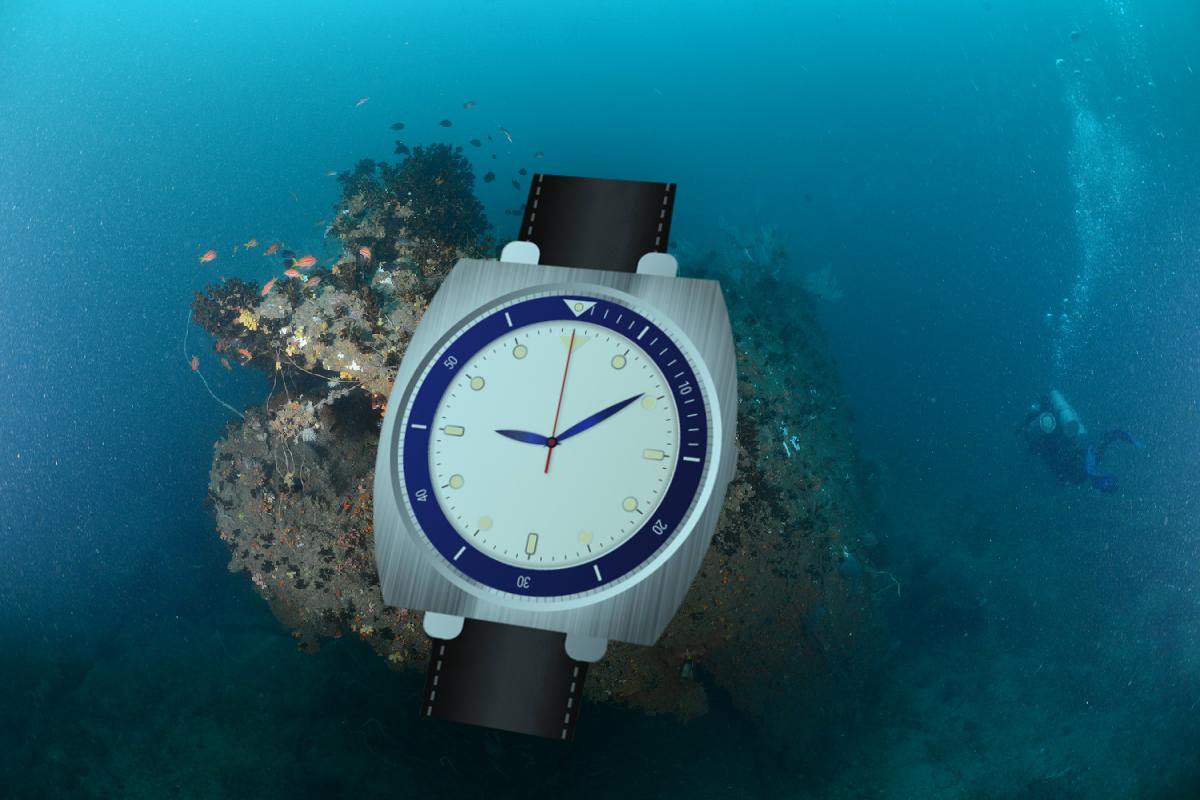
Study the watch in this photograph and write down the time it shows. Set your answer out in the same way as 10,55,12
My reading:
9,09,00
